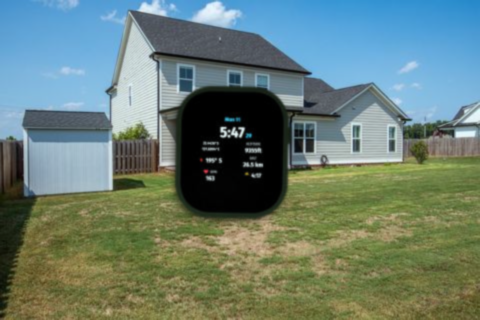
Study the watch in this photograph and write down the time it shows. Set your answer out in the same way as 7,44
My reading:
5,47
